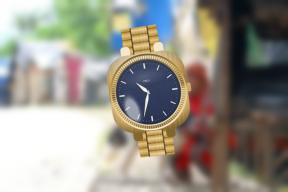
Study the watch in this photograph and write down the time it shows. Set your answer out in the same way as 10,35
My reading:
10,33
